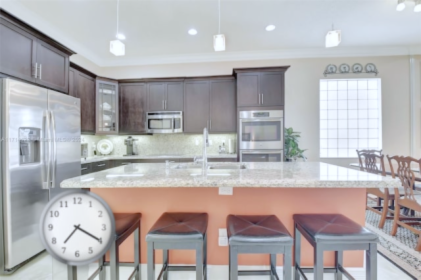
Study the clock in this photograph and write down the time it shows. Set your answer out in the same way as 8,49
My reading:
7,20
